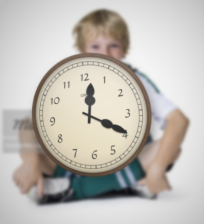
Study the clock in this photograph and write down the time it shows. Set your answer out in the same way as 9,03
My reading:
12,20
